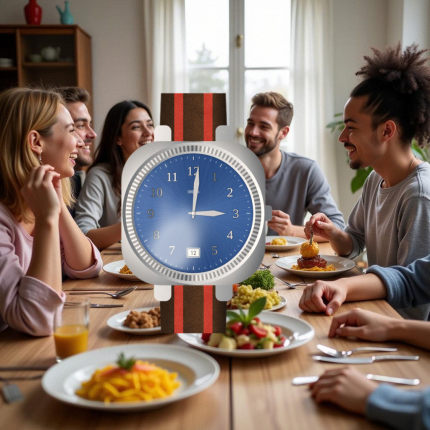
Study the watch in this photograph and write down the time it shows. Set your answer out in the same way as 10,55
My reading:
3,01
